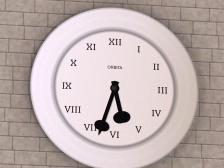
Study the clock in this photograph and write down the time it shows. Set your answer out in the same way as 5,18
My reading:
5,33
